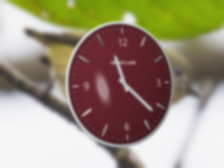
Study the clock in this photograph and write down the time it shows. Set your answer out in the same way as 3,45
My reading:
11,22
